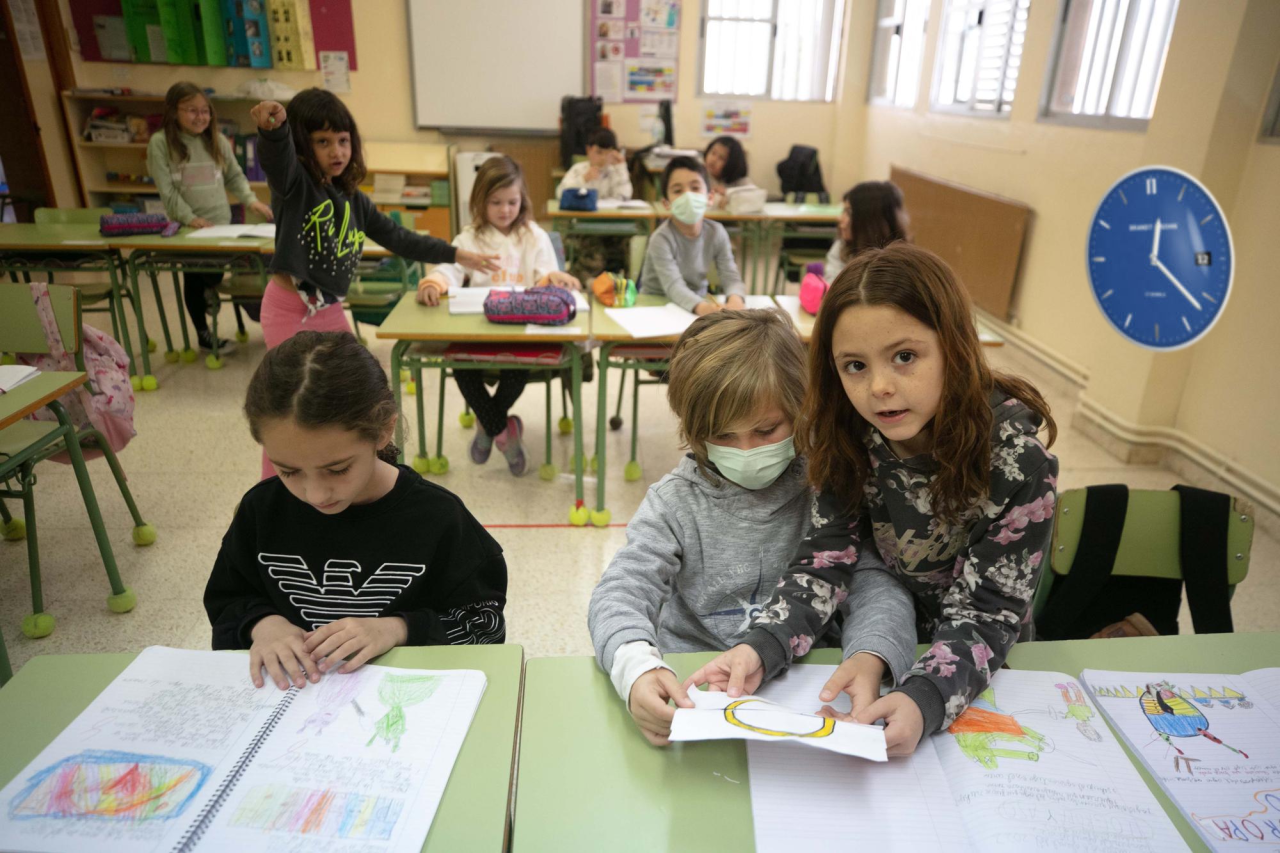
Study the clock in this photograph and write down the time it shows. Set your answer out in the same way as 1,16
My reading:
12,22
